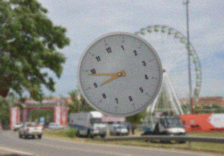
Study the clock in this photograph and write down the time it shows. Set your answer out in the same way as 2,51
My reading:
8,49
